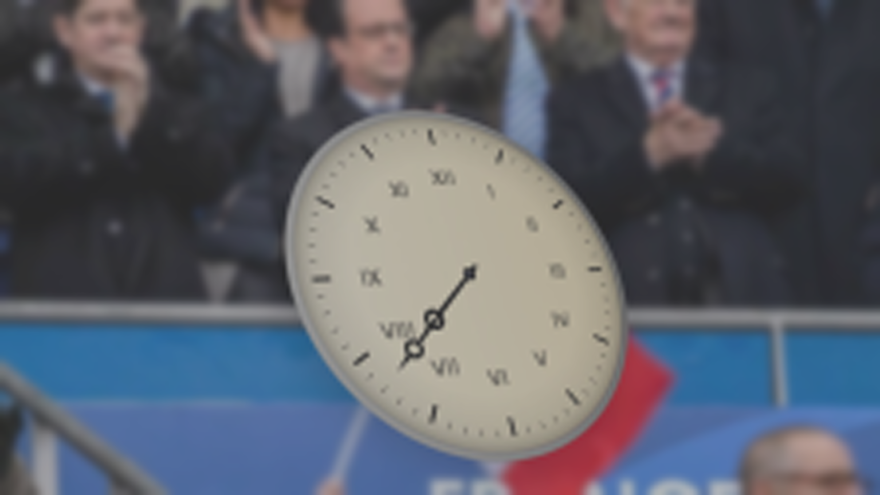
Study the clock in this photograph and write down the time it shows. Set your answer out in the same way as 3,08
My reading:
7,38
